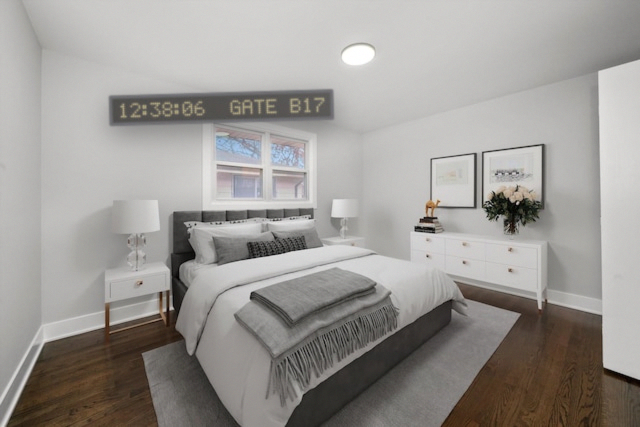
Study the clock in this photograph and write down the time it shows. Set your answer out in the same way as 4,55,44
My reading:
12,38,06
